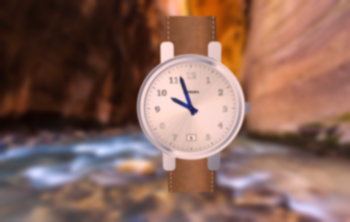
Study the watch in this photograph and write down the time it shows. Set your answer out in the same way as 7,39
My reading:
9,57
